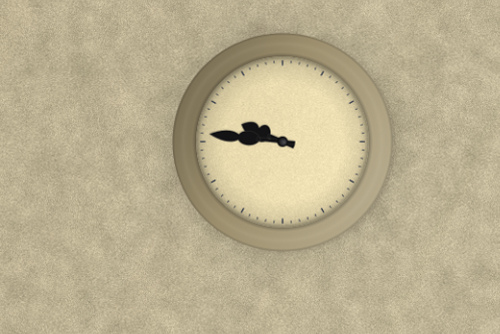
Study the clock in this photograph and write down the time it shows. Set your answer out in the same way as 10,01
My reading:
9,46
